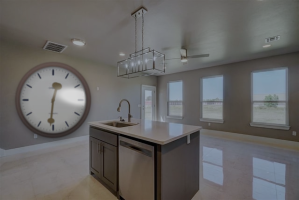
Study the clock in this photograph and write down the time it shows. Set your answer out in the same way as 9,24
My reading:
12,31
